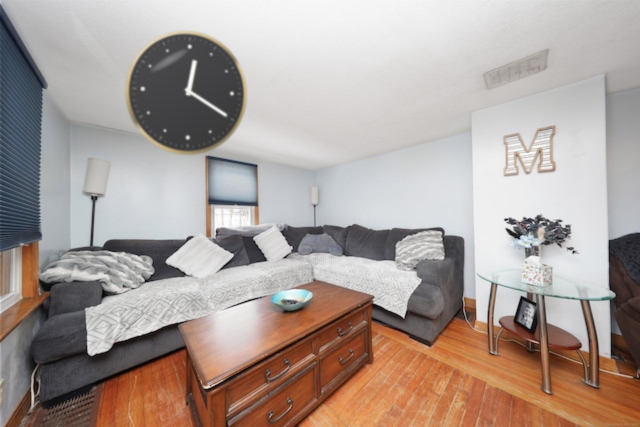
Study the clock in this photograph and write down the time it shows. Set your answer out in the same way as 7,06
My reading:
12,20
